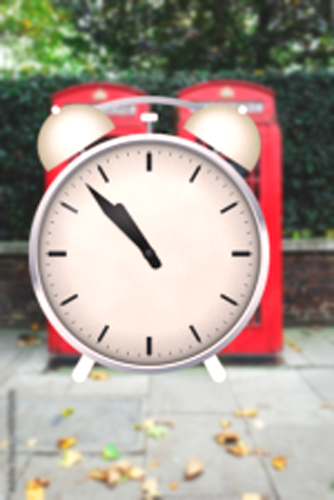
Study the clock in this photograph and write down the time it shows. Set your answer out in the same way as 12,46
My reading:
10,53
